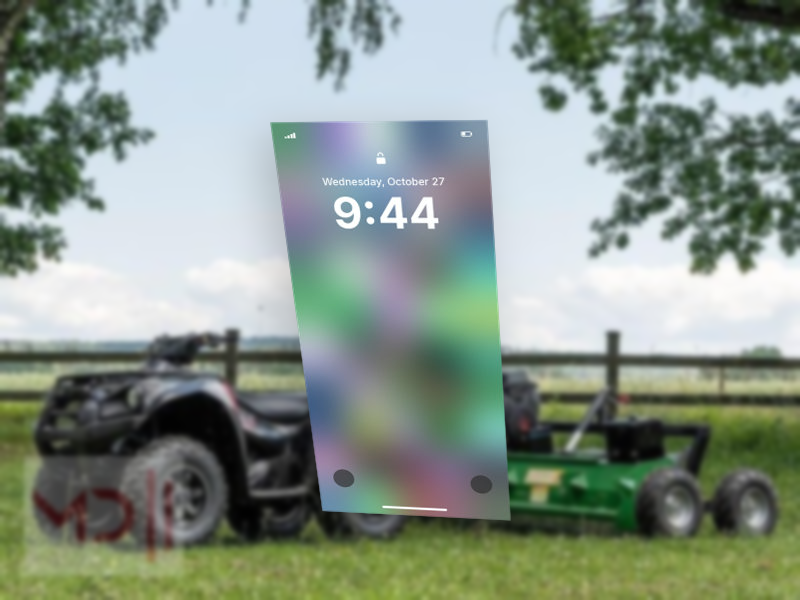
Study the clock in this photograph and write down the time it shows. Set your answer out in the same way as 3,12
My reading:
9,44
